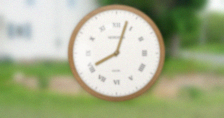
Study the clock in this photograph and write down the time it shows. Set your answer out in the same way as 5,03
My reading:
8,03
